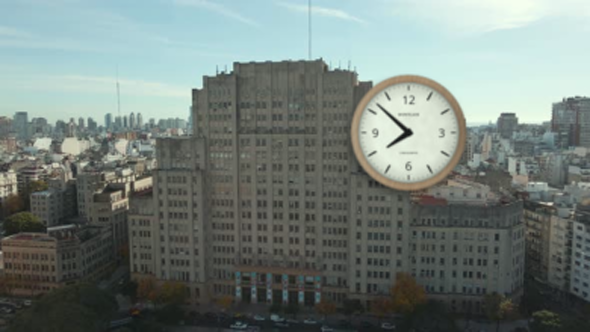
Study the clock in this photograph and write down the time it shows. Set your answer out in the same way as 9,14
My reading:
7,52
